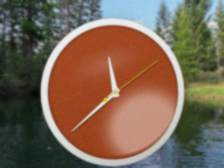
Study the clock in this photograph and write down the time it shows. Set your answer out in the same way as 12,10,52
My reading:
11,38,09
